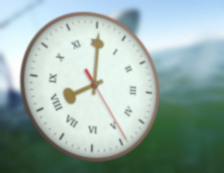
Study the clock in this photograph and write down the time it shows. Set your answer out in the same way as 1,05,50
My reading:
8,00,24
